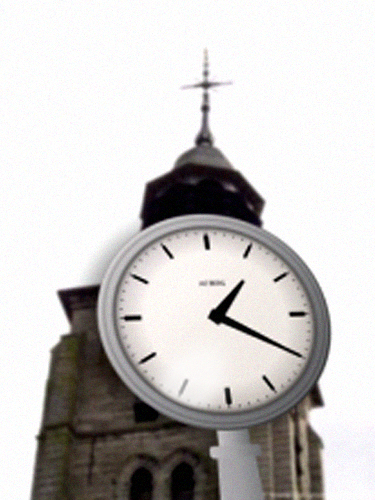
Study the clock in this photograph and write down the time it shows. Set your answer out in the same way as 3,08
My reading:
1,20
